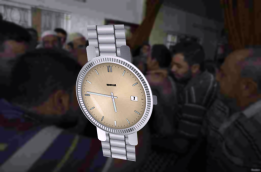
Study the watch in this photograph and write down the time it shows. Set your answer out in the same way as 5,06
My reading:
5,46
